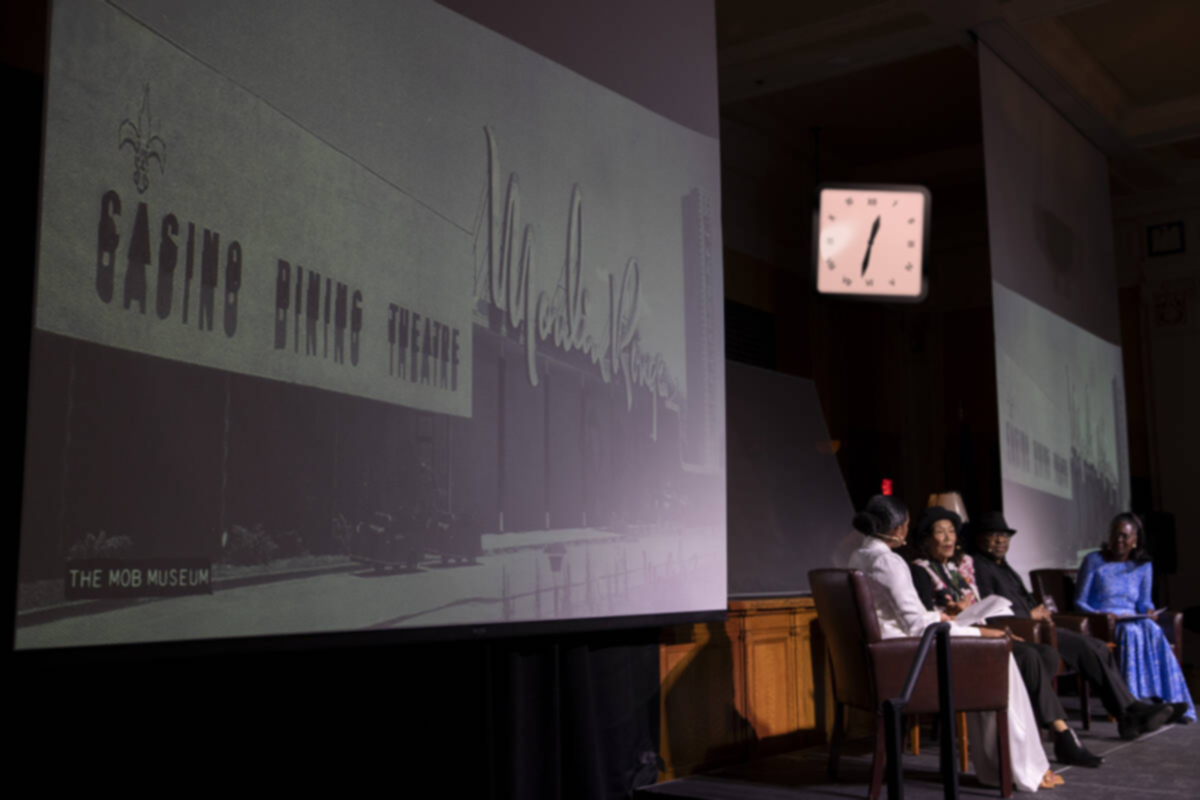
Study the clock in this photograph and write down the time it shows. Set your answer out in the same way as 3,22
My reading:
12,32
